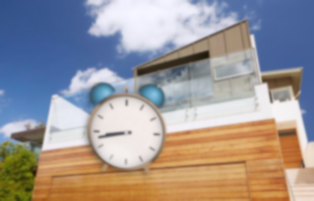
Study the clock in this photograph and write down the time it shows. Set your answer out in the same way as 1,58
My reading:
8,43
